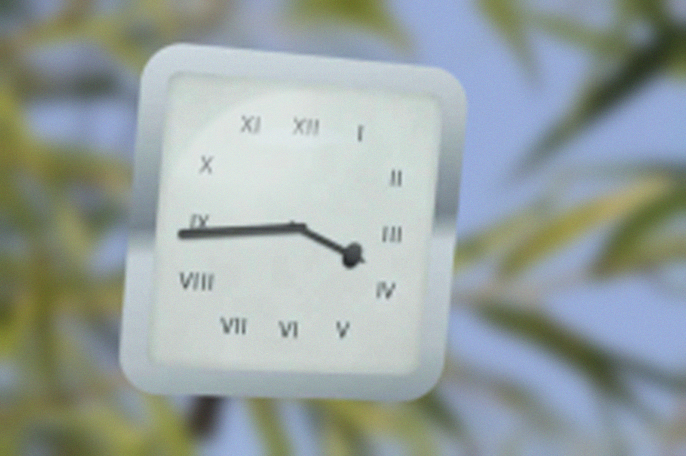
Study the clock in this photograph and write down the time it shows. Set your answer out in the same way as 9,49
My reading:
3,44
